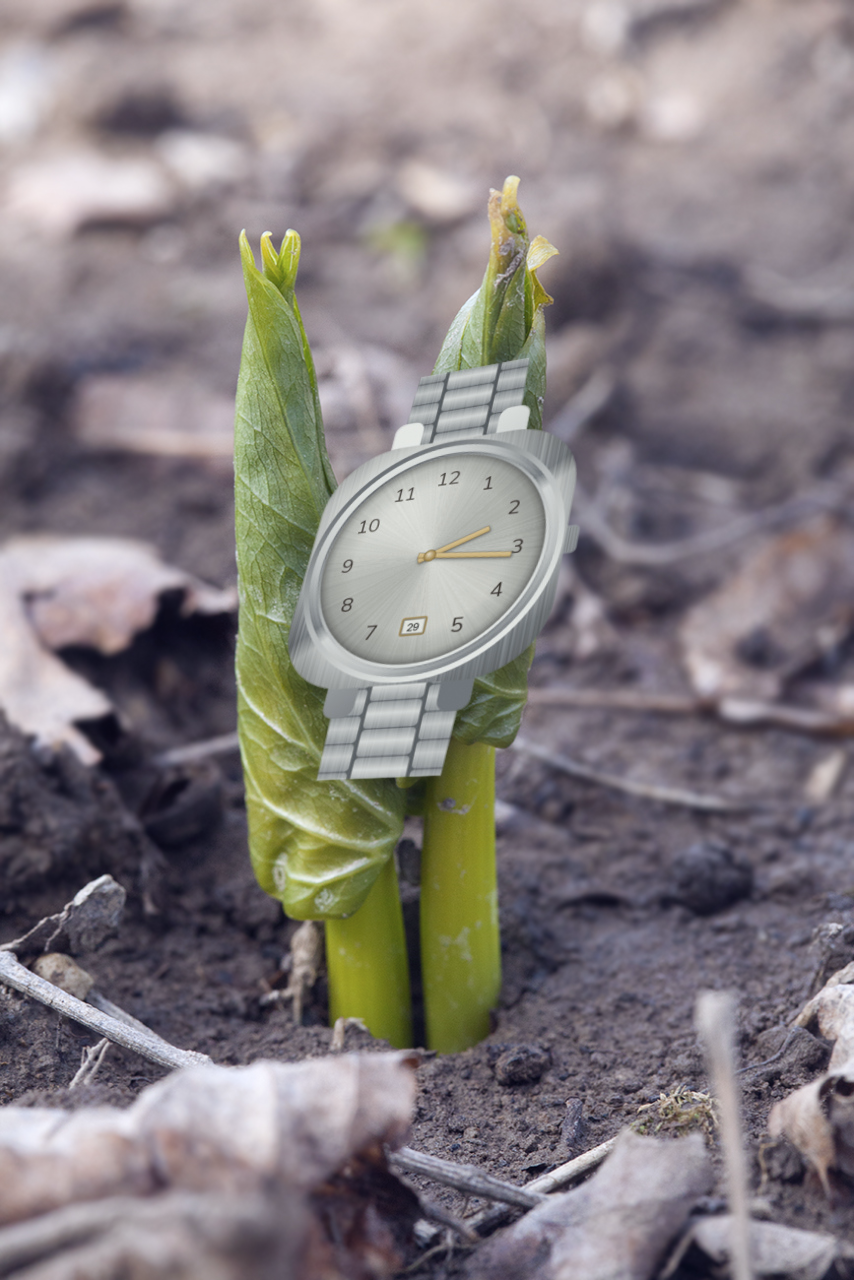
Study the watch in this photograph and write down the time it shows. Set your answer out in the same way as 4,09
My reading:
2,16
